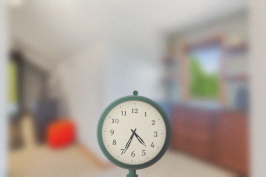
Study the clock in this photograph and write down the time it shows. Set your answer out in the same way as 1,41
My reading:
4,34
